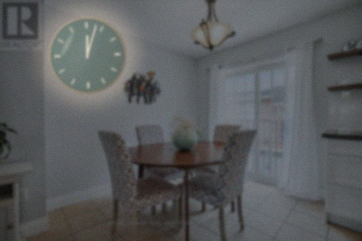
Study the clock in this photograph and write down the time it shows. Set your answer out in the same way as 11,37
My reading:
12,03
